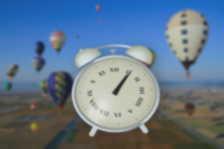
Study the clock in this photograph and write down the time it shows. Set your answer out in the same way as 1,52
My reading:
1,06
